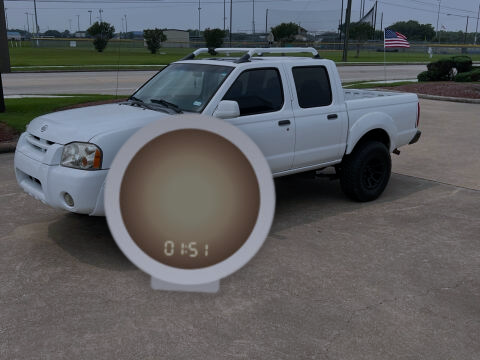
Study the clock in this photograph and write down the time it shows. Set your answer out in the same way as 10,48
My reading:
1,51
